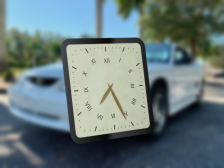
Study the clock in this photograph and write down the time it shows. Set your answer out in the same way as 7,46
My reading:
7,26
